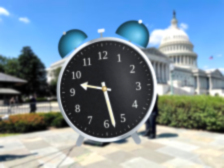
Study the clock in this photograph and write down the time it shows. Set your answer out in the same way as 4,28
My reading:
9,28
